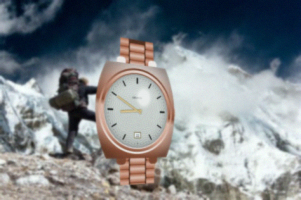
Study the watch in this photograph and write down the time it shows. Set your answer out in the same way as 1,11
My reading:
8,50
